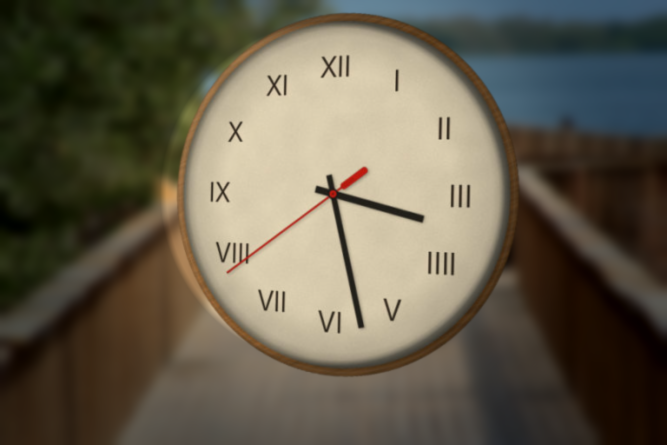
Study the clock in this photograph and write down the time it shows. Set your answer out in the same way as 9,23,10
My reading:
3,27,39
